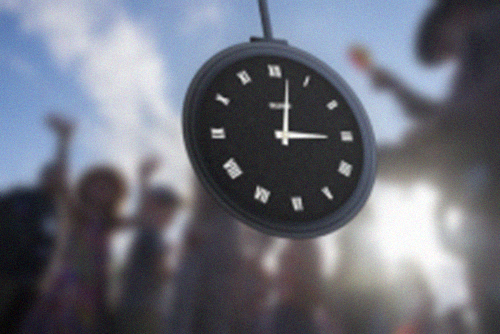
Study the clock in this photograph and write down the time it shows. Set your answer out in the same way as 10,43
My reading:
3,02
